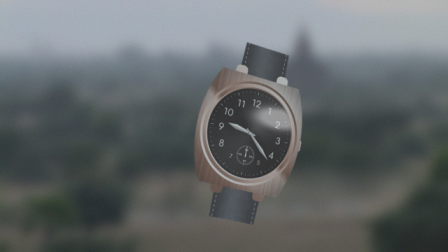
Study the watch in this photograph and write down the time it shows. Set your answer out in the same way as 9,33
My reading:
9,22
